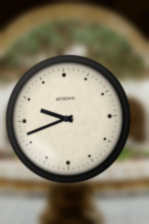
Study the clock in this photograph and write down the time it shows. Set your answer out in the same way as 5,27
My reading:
9,42
